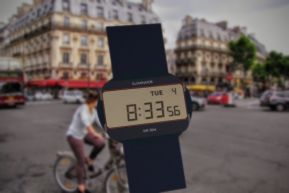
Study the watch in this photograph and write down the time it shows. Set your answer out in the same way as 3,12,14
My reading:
8,33,56
